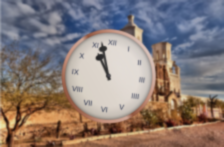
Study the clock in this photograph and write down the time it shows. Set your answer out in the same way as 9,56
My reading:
10,57
